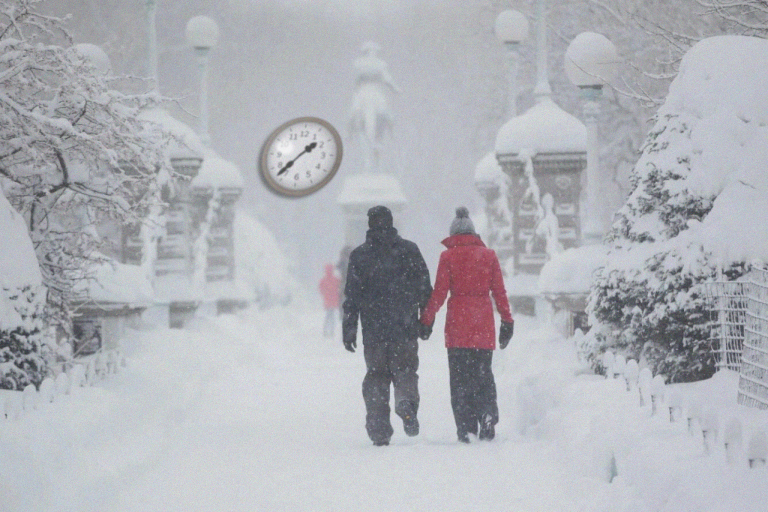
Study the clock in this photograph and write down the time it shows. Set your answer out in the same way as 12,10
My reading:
1,37
